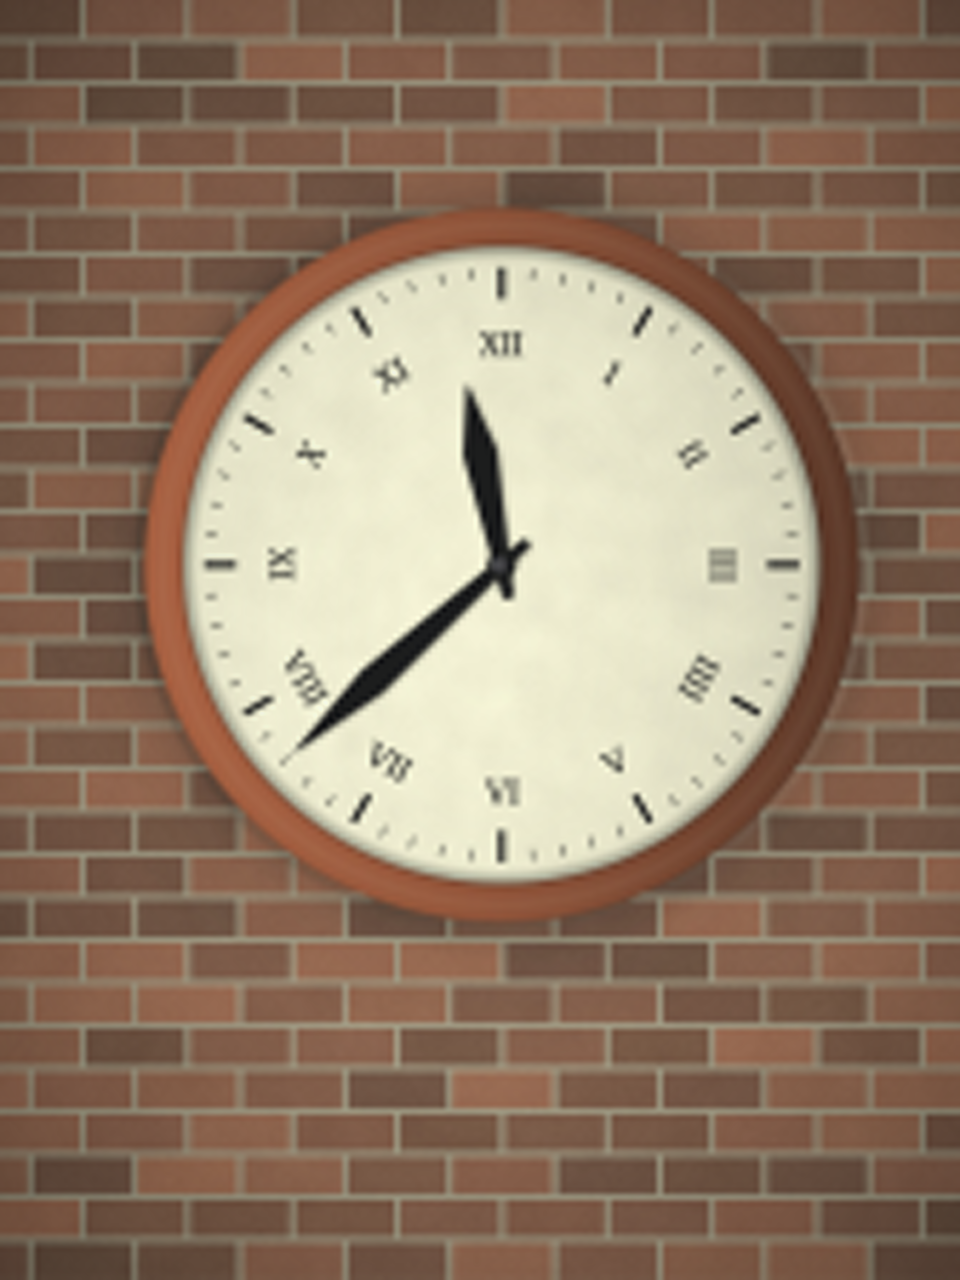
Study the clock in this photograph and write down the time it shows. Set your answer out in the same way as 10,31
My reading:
11,38
